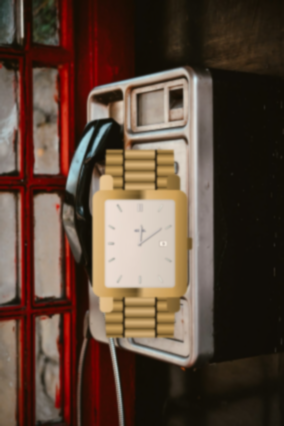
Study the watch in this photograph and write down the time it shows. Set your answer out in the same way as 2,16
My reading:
12,09
